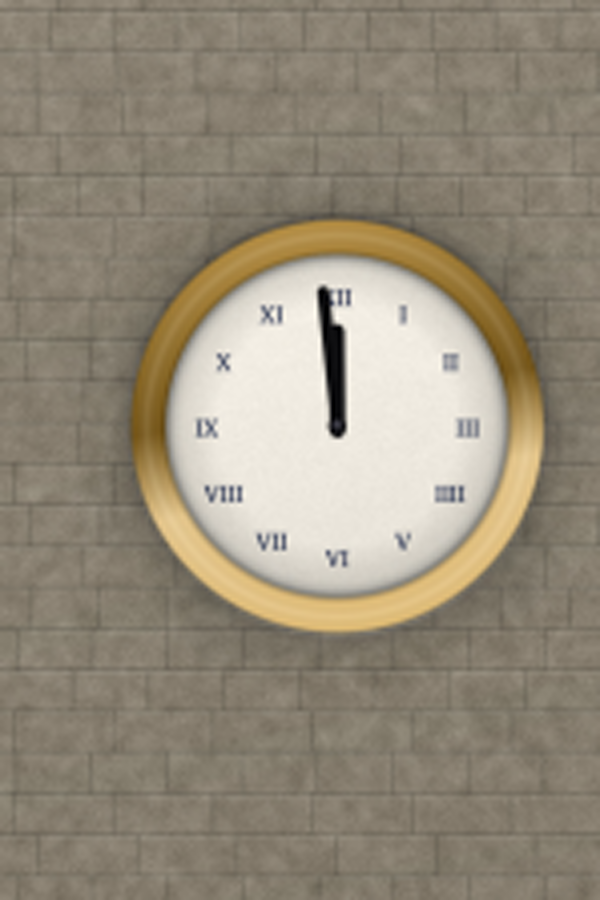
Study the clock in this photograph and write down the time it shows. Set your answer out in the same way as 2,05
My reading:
11,59
